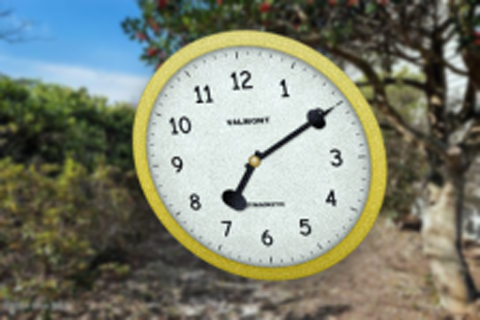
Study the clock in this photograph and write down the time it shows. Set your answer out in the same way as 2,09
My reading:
7,10
